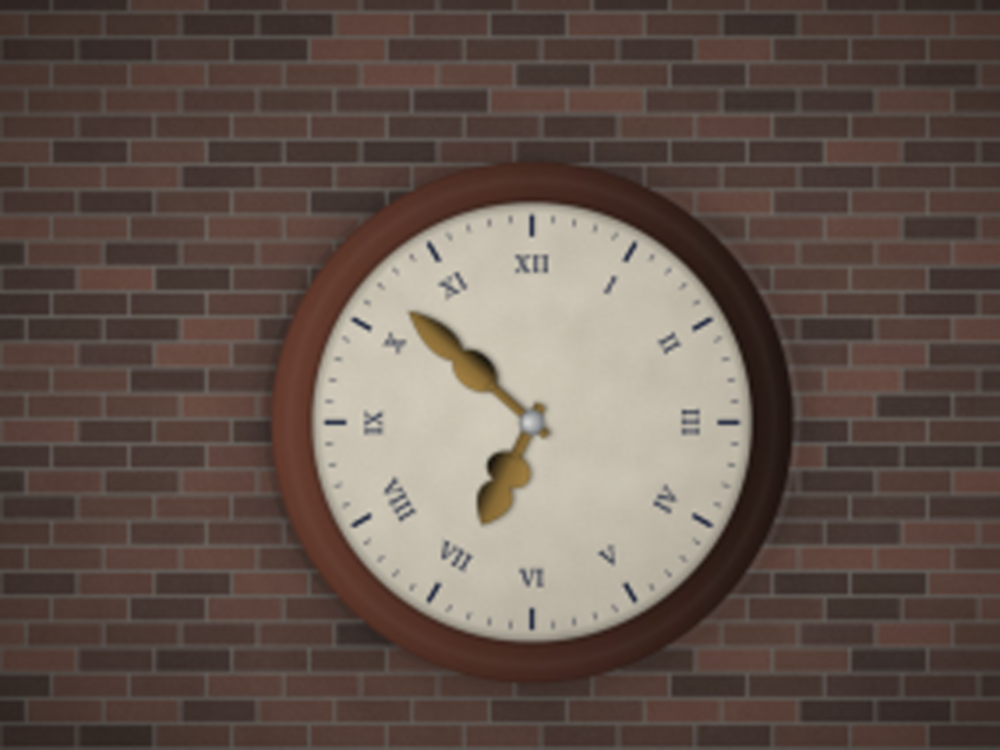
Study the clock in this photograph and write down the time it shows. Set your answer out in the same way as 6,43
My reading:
6,52
